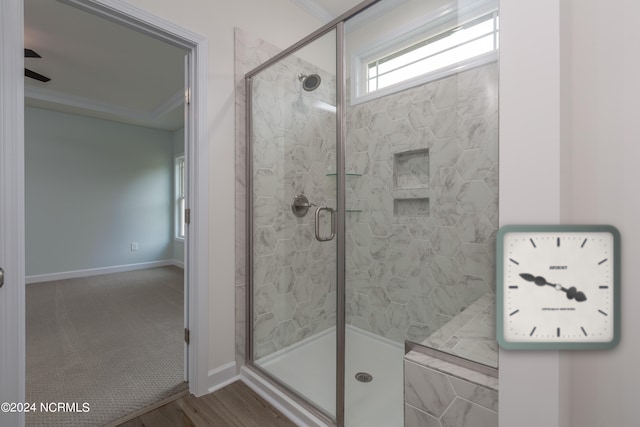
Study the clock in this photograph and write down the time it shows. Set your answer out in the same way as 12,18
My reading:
3,48
